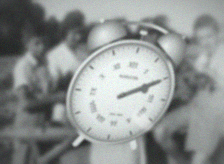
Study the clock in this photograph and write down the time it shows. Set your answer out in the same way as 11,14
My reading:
2,10
